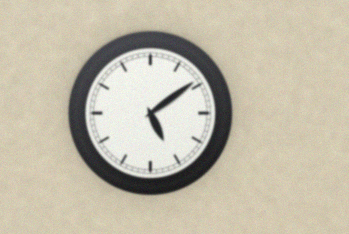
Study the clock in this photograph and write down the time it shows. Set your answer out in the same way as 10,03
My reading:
5,09
